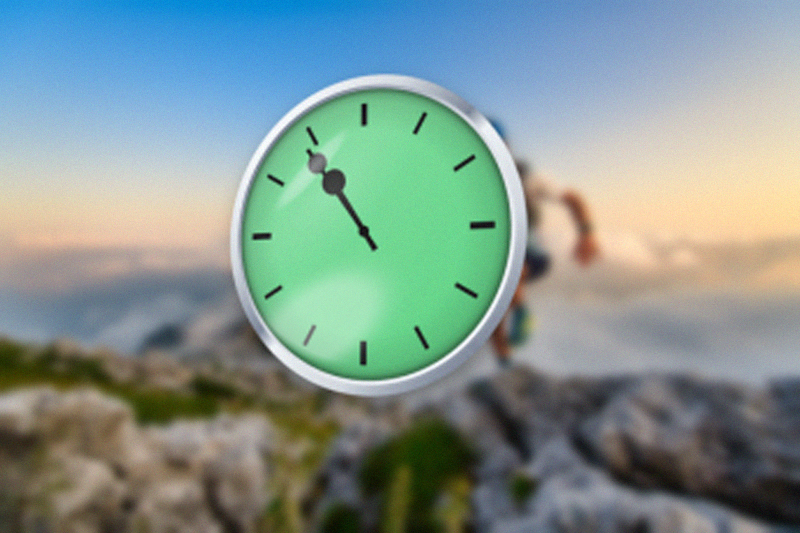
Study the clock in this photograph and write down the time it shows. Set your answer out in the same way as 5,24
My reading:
10,54
